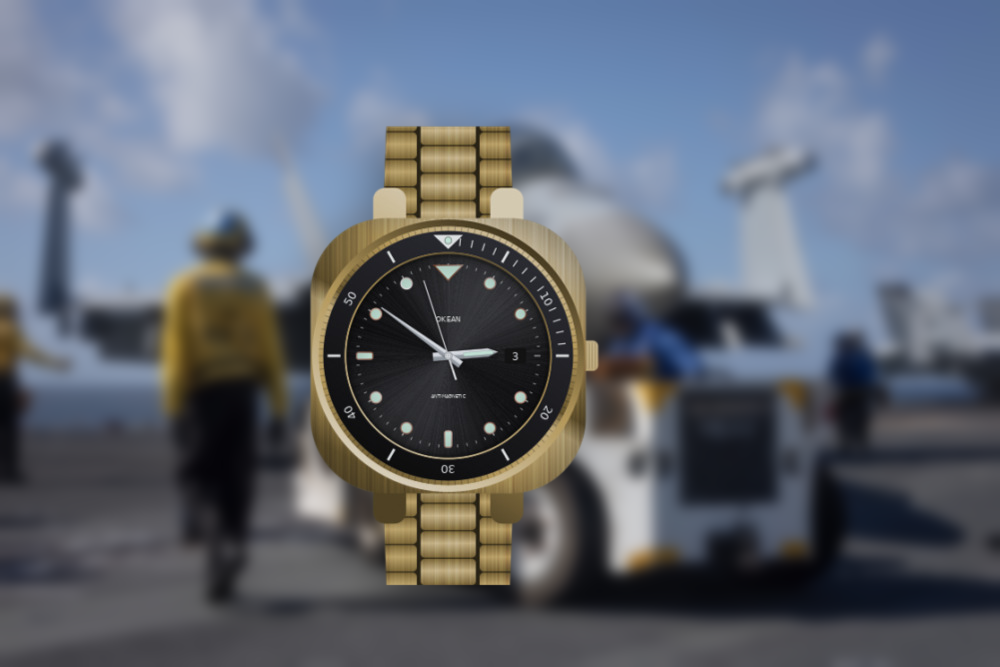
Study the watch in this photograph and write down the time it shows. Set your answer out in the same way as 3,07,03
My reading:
2,50,57
